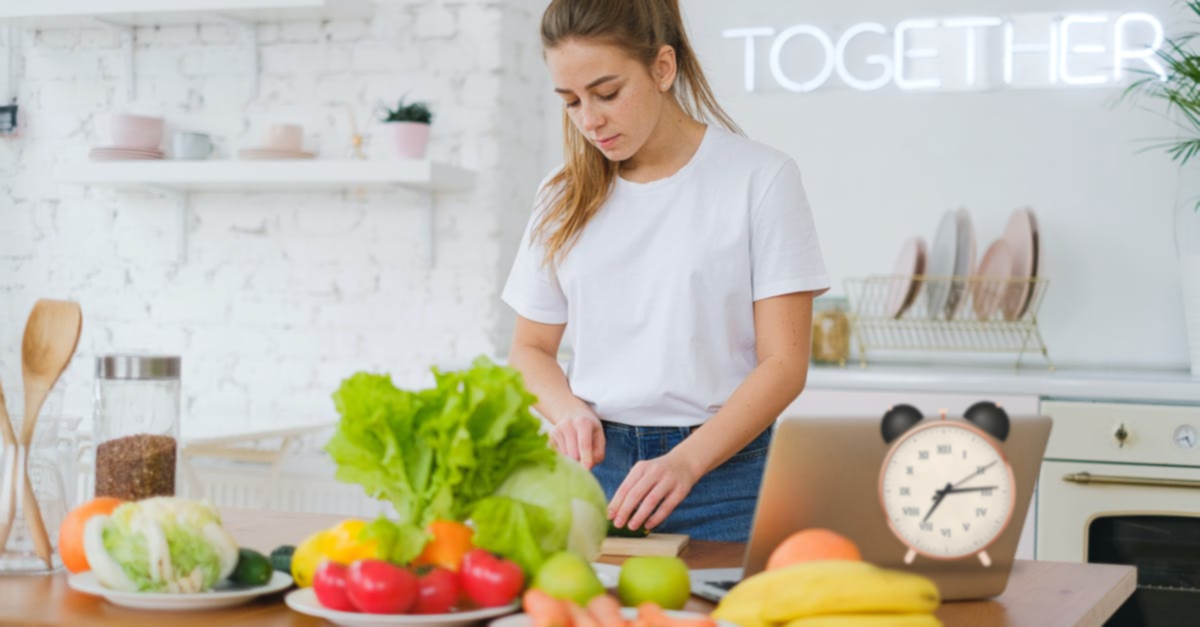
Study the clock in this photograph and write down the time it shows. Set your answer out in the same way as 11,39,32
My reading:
7,14,10
